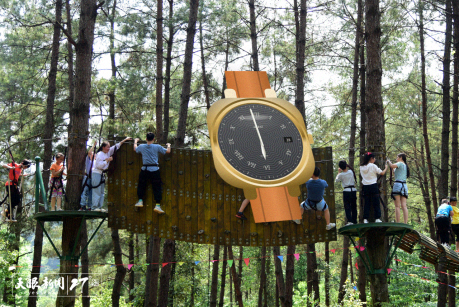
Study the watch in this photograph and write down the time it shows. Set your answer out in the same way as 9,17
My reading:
5,59
